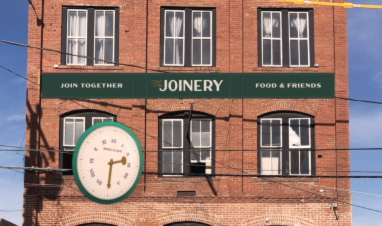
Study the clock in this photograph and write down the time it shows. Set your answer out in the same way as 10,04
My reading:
2,30
